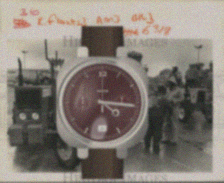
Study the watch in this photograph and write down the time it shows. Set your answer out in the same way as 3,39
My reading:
4,16
